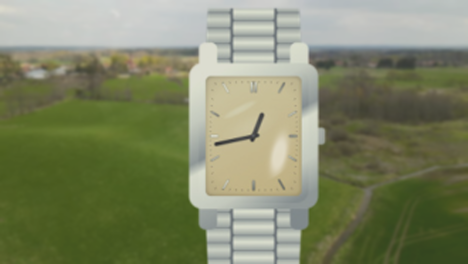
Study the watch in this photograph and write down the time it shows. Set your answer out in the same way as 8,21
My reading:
12,43
